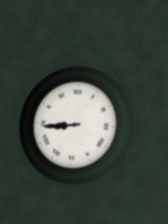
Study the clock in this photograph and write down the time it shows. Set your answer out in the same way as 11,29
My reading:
8,44
